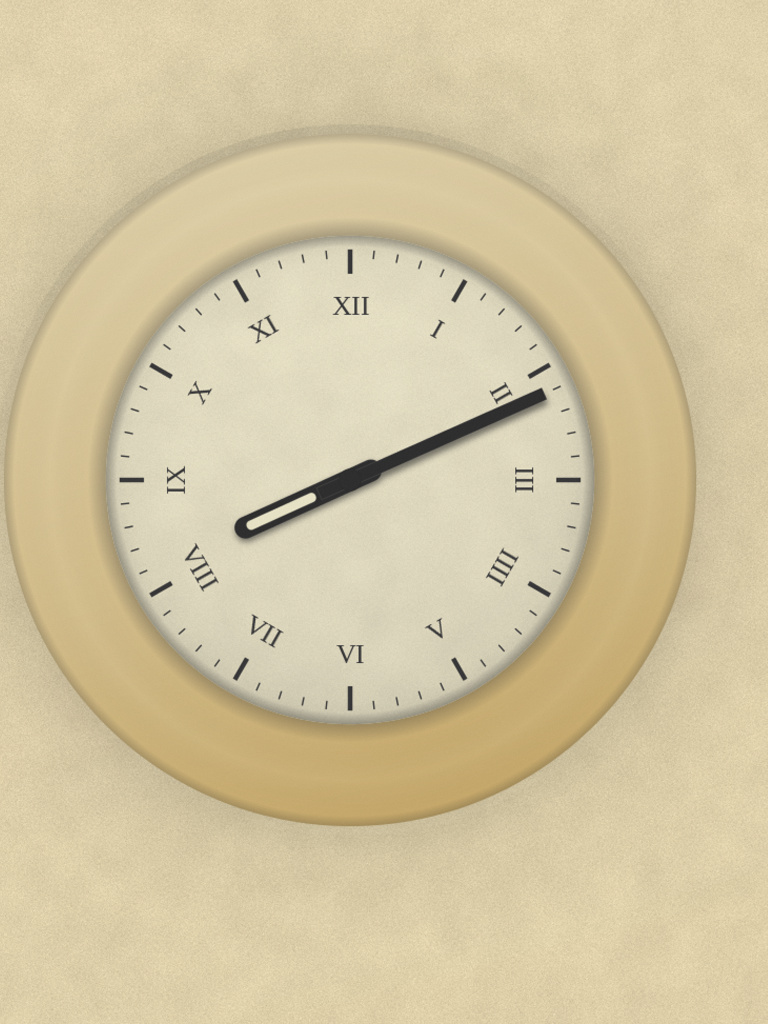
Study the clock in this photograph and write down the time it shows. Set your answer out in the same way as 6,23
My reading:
8,11
